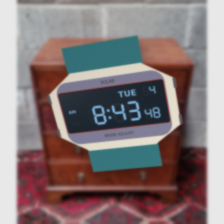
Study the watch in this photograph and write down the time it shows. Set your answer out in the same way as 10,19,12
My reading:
8,43,48
